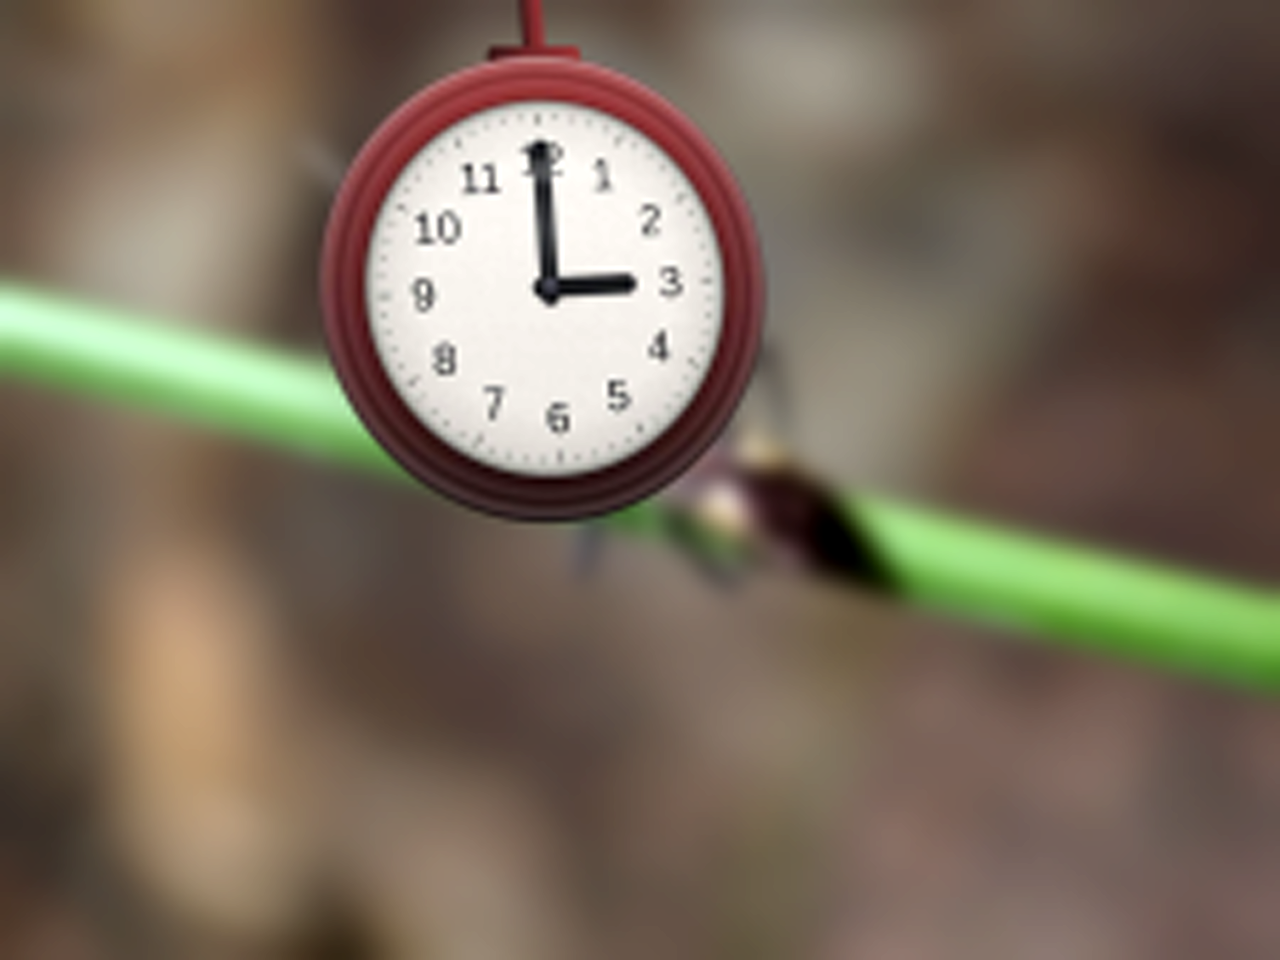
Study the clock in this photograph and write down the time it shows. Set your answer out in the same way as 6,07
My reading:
3,00
